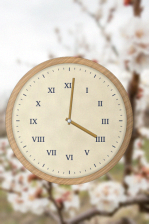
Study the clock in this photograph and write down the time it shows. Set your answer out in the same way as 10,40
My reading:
4,01
